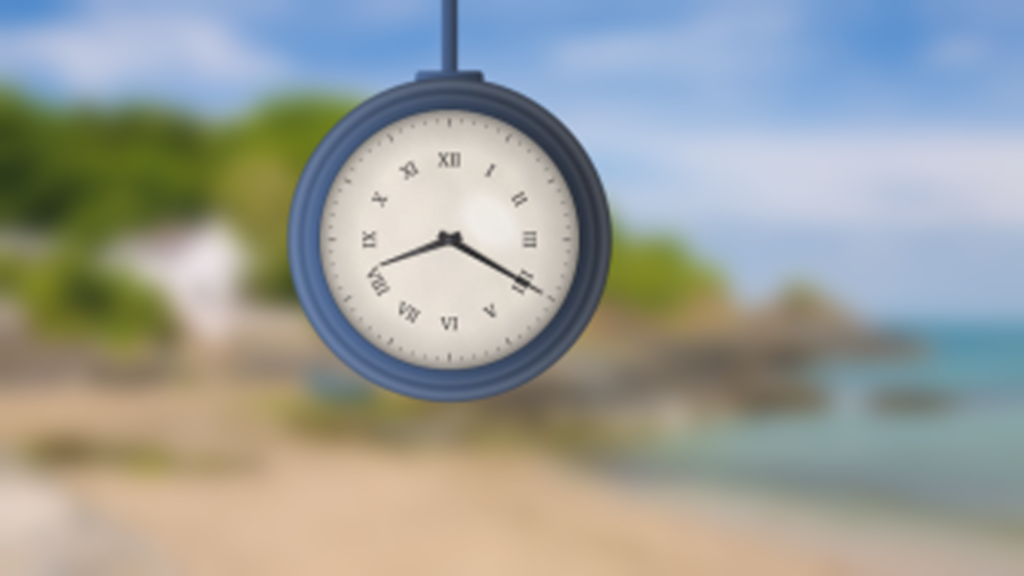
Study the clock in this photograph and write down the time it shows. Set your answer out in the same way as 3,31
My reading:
8,20
